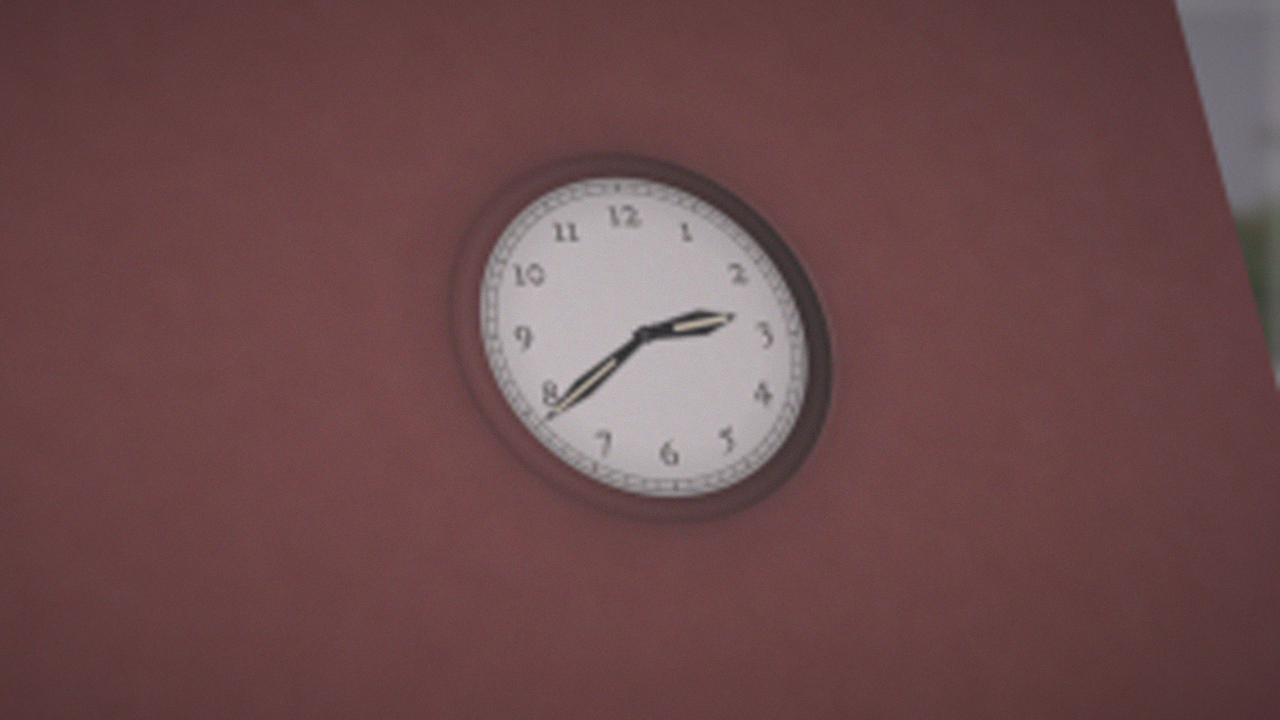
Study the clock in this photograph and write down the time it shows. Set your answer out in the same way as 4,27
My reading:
2,39
